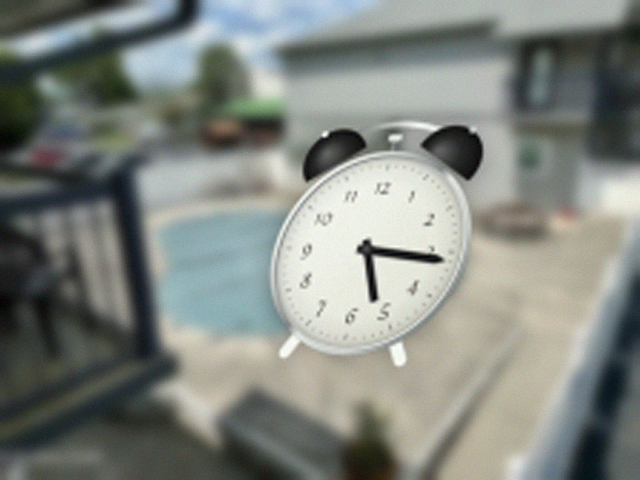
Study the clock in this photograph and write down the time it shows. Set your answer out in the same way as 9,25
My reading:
5,16
